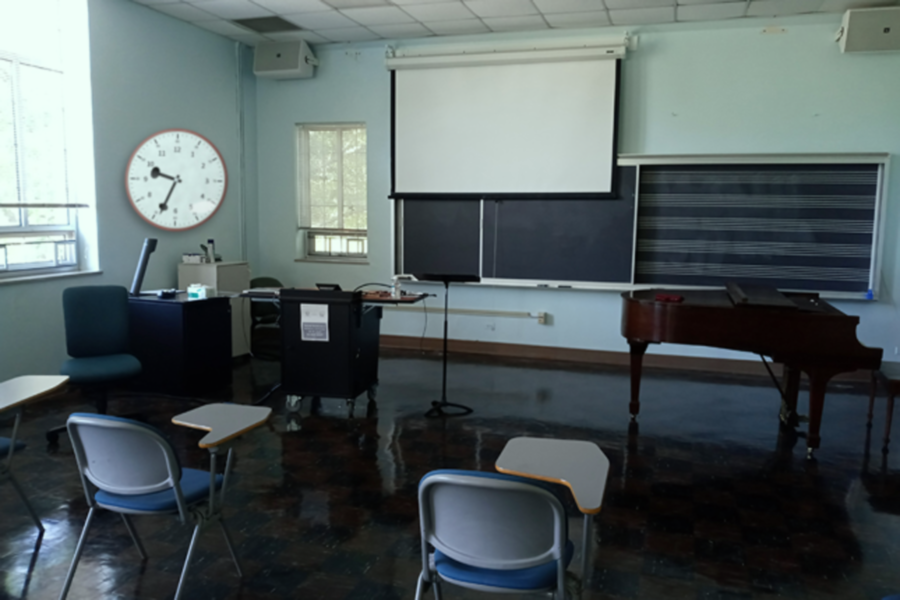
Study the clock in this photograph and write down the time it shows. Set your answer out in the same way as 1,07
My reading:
9,34
